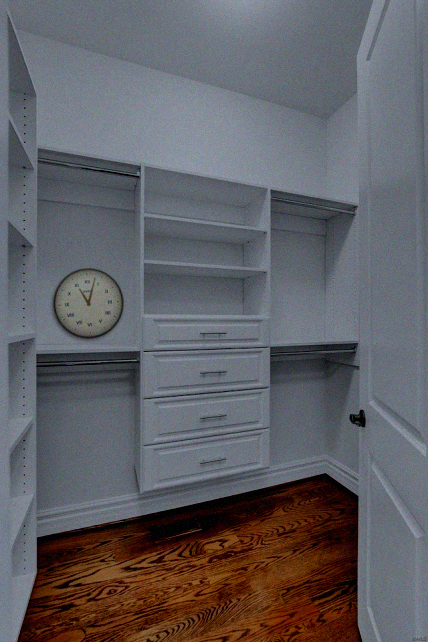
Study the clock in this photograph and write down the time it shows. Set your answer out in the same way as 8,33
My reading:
11,03
